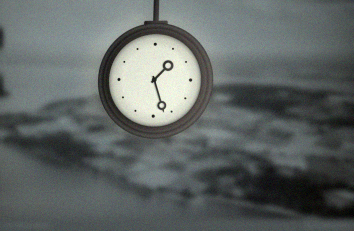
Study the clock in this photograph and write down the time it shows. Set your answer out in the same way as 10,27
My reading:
1,27
